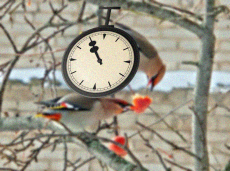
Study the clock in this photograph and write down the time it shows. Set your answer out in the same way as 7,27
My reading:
10,55
